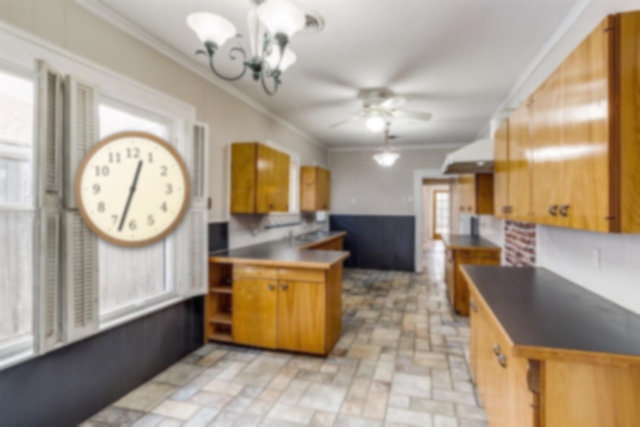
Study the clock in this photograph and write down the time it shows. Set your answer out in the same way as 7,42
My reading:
12,33
